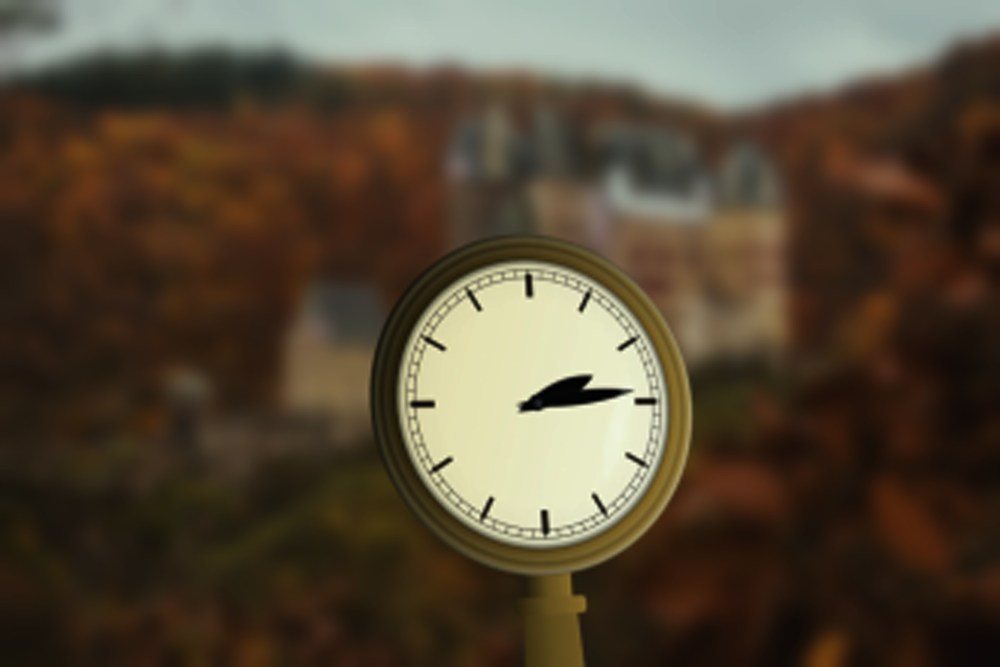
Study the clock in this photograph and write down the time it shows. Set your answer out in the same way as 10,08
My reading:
2,14
